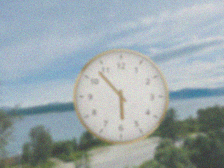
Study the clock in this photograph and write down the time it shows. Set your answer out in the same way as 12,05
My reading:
5,53
